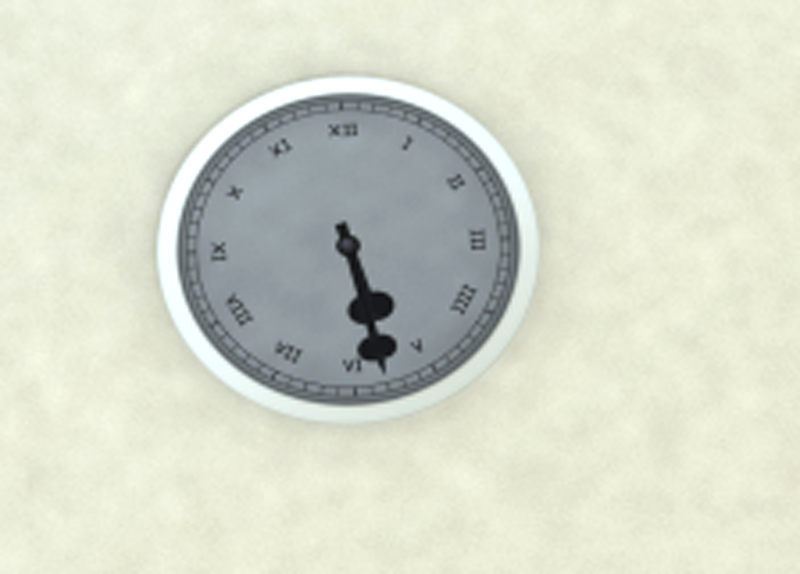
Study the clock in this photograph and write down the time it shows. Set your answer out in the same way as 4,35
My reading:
5,28
